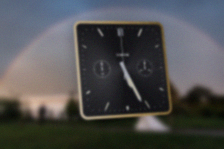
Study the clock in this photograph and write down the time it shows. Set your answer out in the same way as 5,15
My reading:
5,26
